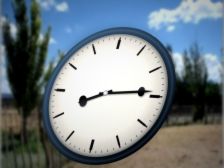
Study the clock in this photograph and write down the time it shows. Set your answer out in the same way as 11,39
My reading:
8,14
